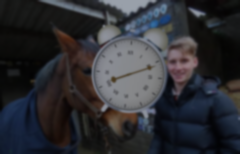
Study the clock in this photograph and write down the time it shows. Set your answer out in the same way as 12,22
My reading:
8,11
